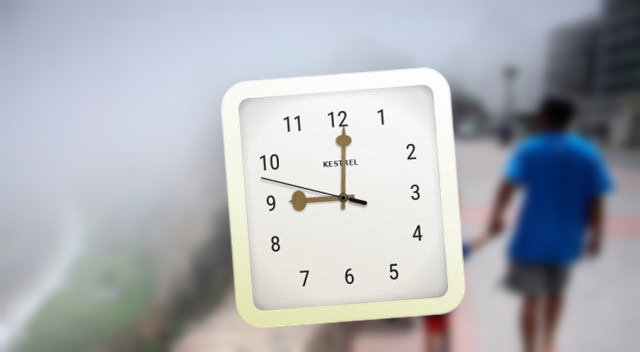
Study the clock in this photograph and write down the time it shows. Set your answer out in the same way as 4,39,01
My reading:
9,00,48
